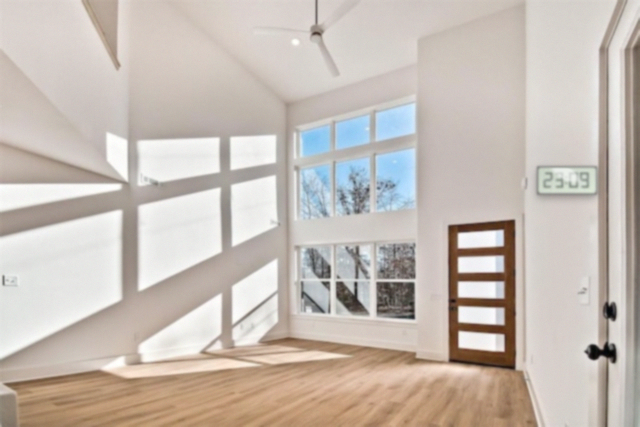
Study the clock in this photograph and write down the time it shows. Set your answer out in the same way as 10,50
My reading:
23,09
